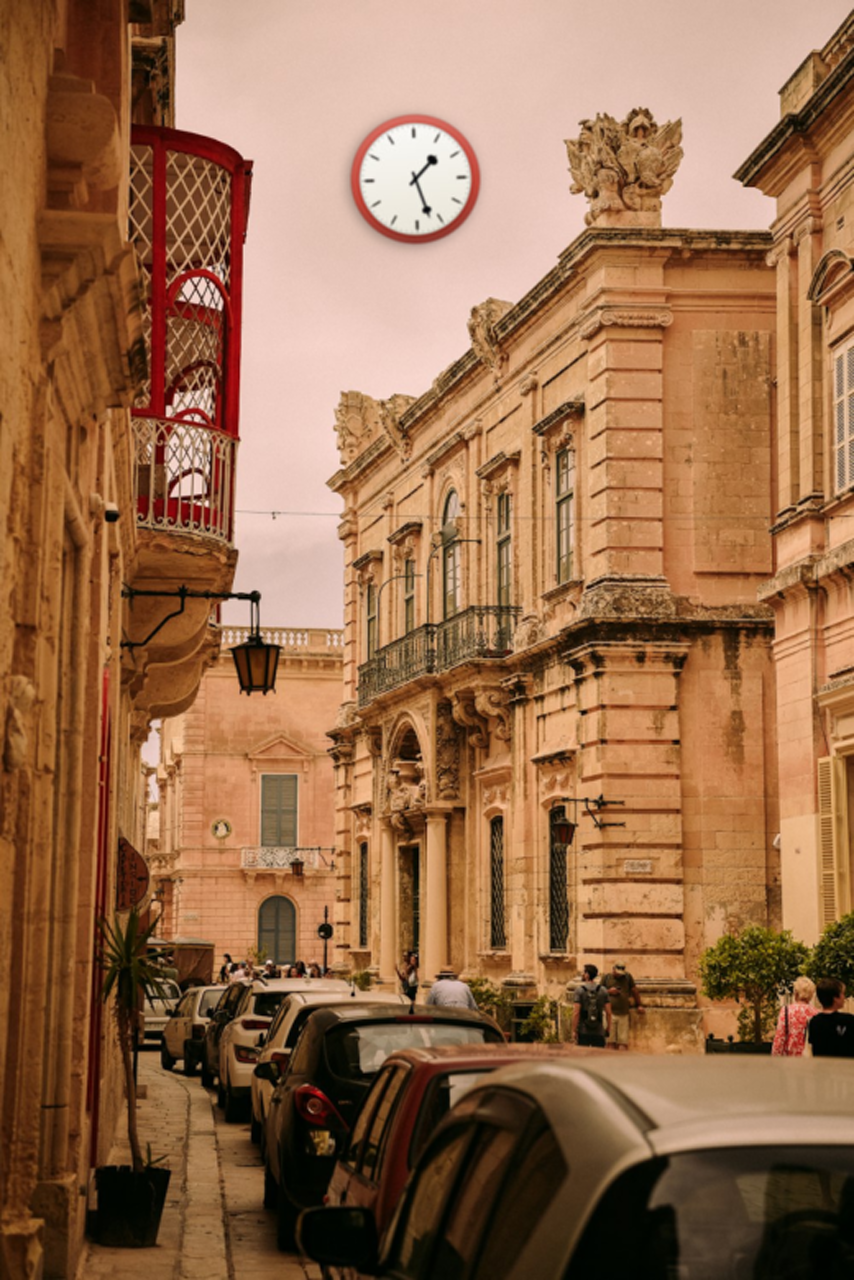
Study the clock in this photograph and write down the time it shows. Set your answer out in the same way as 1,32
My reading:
1,27
